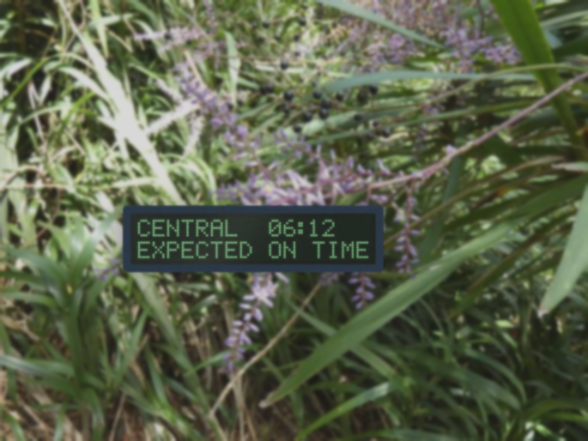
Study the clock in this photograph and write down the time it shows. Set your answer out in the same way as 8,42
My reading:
6,12
